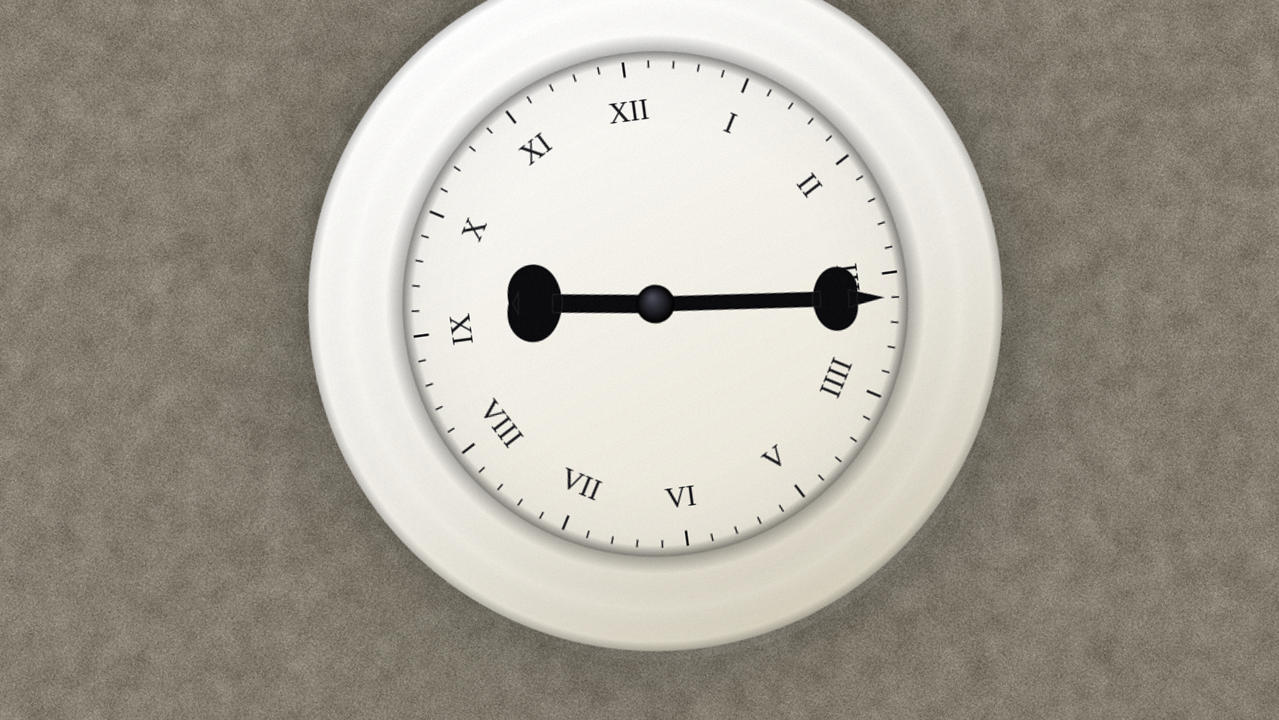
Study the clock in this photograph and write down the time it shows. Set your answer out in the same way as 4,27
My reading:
9,16
